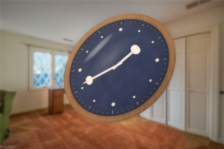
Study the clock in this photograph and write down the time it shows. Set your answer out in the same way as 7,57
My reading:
1,41
